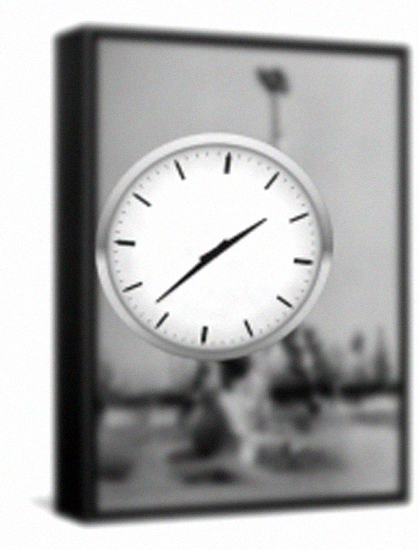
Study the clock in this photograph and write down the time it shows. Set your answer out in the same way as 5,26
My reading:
1,37
